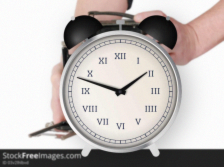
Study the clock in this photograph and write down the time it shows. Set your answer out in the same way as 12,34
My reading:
1,48
